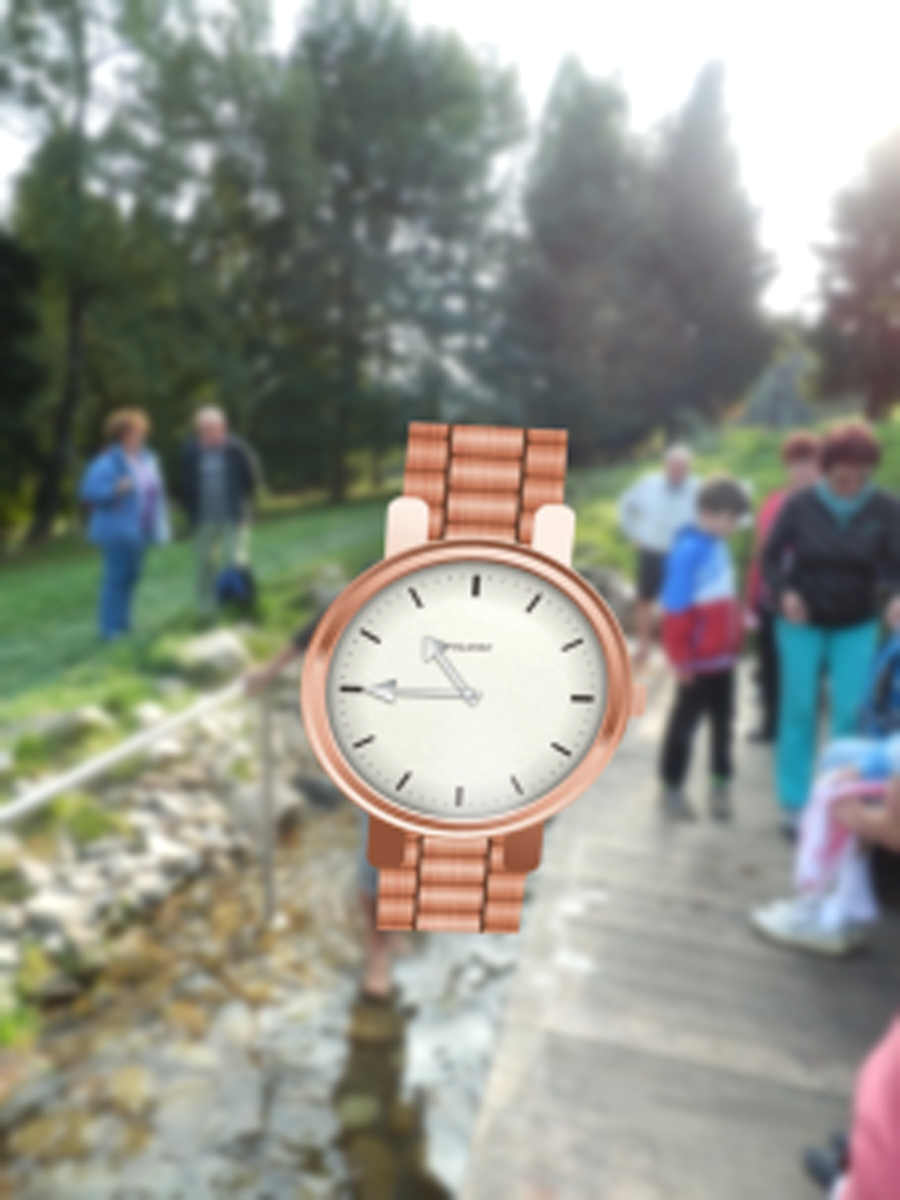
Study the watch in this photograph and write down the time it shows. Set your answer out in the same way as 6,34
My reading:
10,45
